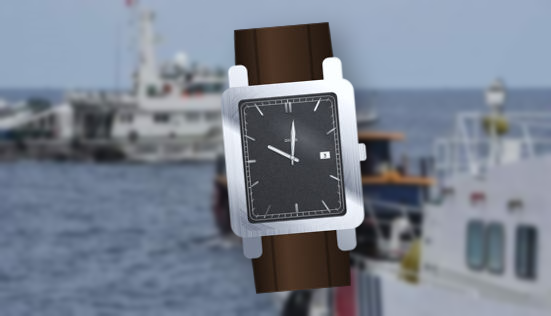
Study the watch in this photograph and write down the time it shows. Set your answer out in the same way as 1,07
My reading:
10,01
